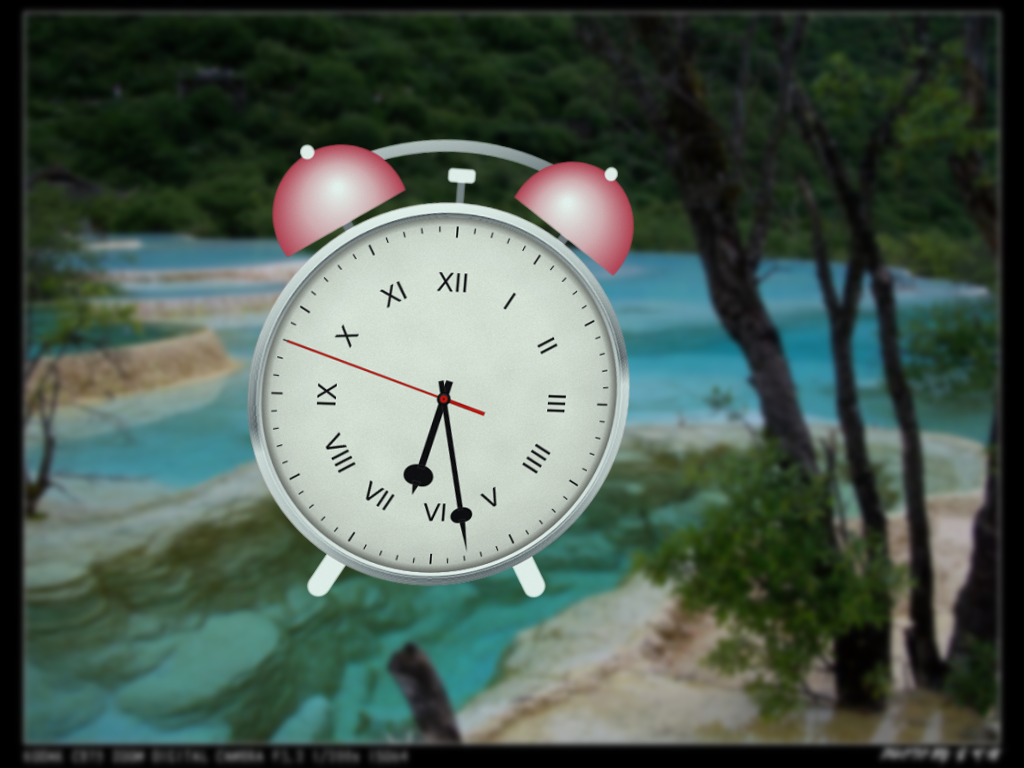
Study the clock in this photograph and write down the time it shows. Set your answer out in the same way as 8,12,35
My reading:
6,27,48
